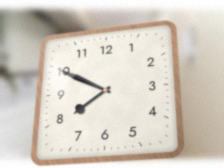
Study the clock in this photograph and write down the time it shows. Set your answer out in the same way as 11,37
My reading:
7,50
